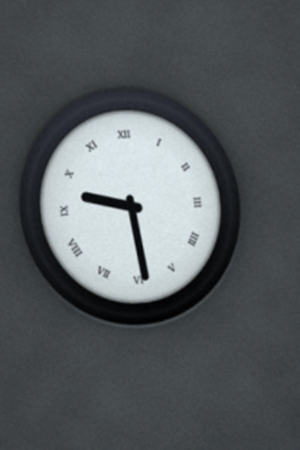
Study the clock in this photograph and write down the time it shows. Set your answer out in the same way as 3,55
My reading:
9,29
